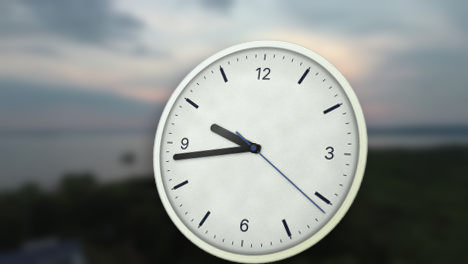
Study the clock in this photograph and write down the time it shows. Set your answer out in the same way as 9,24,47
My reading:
9,43,21
